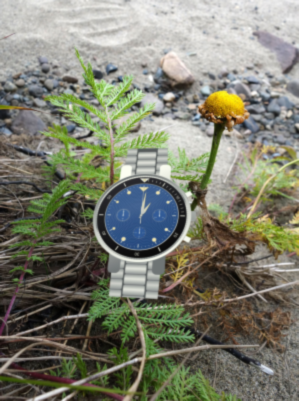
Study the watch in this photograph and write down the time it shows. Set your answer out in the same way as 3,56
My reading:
1,01
